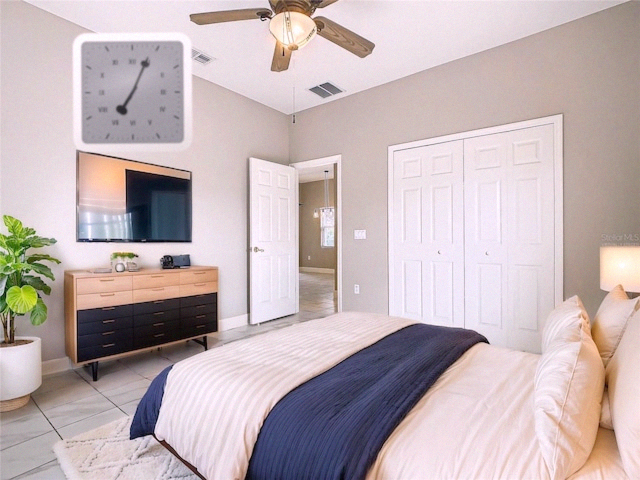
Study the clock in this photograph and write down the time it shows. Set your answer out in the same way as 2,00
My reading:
7,04
